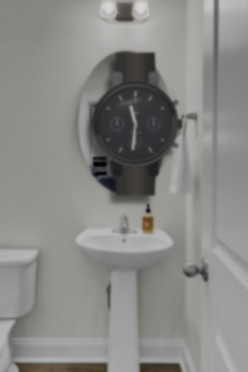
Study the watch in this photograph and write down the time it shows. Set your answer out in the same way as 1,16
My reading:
11,31
